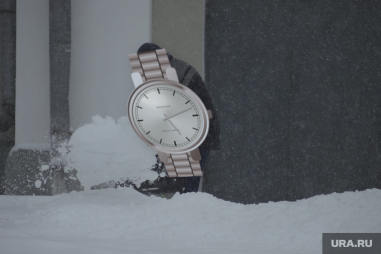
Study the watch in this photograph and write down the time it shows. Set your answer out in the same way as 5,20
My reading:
5,12
